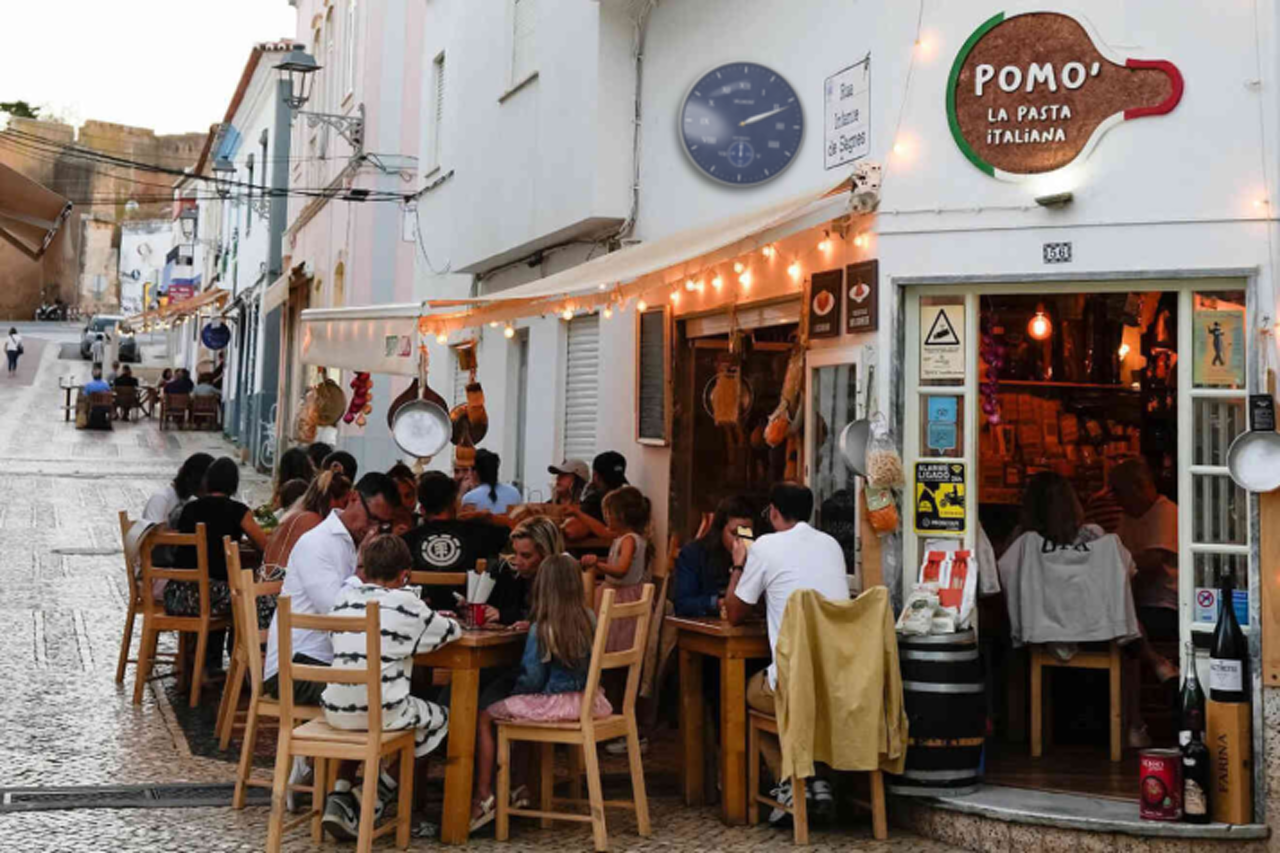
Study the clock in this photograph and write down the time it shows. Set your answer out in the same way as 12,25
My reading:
2,11
